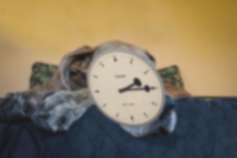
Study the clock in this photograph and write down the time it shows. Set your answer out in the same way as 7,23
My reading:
2,15
